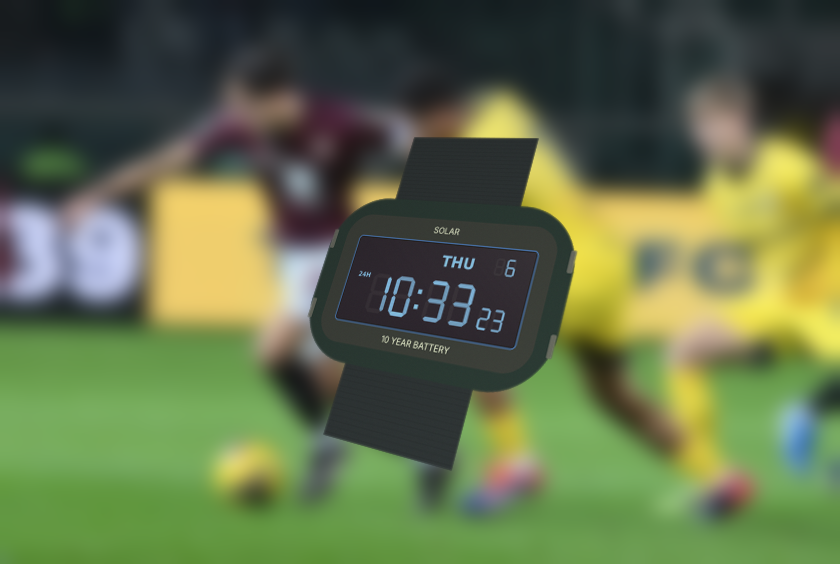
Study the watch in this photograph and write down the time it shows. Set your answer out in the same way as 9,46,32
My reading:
10,33,23
